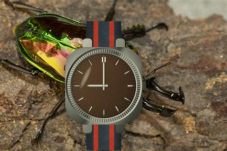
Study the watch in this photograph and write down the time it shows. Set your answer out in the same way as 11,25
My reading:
9,00
